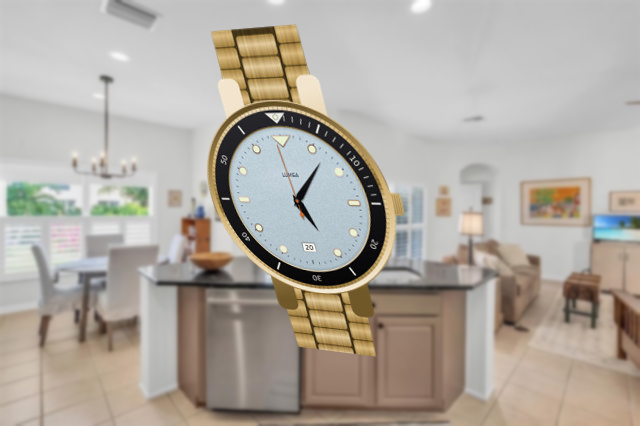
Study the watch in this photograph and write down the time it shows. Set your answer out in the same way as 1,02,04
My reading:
5,06,59
